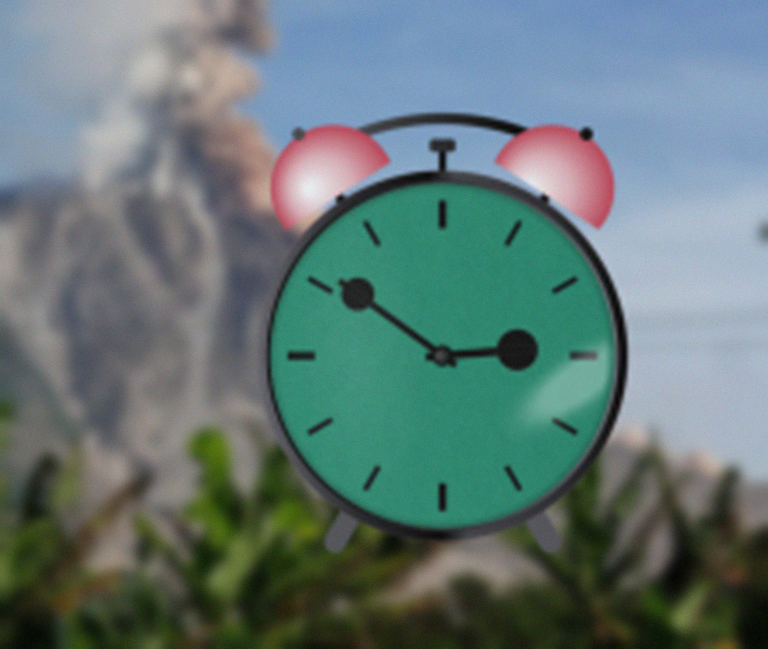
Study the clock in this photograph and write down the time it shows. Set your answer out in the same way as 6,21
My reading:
2,51
